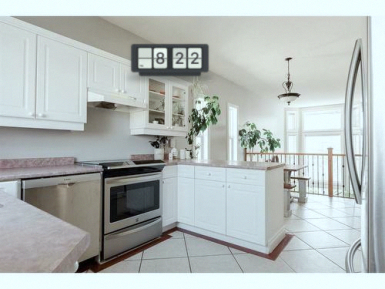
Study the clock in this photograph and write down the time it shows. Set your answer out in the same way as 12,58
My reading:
8,22
